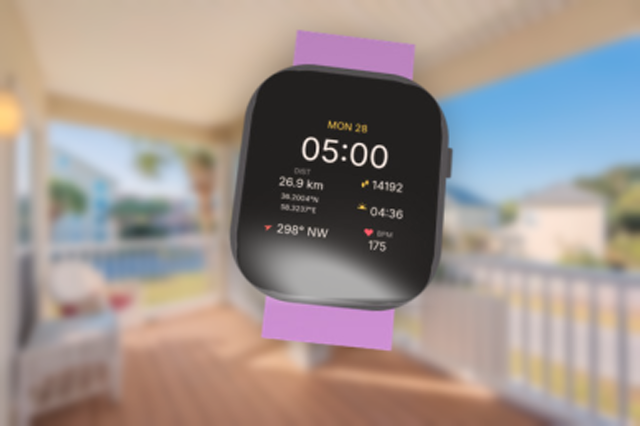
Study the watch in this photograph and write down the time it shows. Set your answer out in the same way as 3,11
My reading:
5,00
